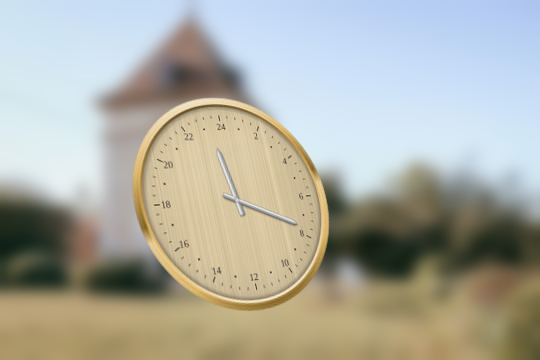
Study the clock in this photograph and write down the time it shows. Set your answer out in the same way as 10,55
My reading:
23,19
